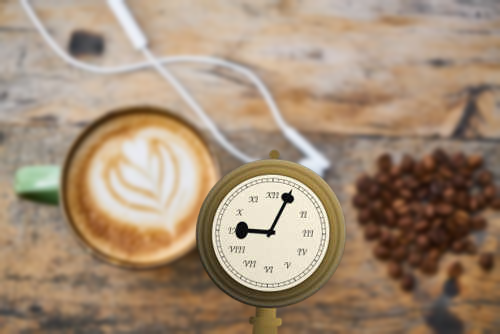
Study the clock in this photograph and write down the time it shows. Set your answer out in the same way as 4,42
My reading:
9,04
